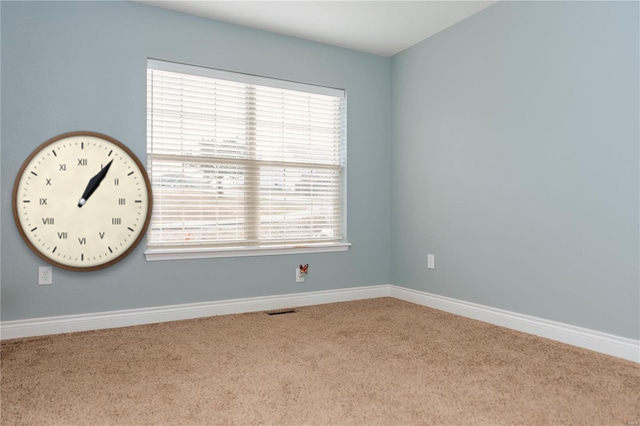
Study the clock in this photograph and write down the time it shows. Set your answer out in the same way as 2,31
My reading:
1,06
